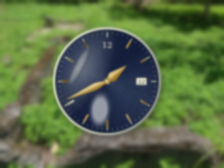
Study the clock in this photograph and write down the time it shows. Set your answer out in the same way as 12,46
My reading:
1,41
